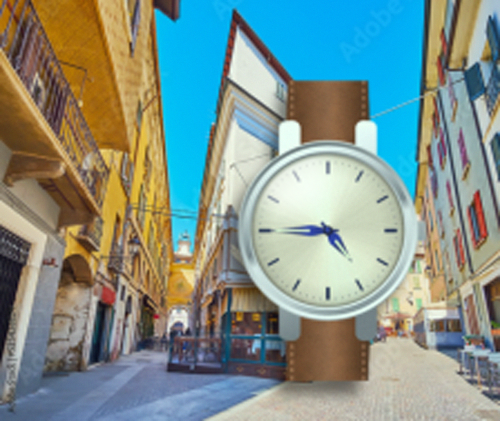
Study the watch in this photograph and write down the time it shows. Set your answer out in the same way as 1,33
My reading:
4,45
